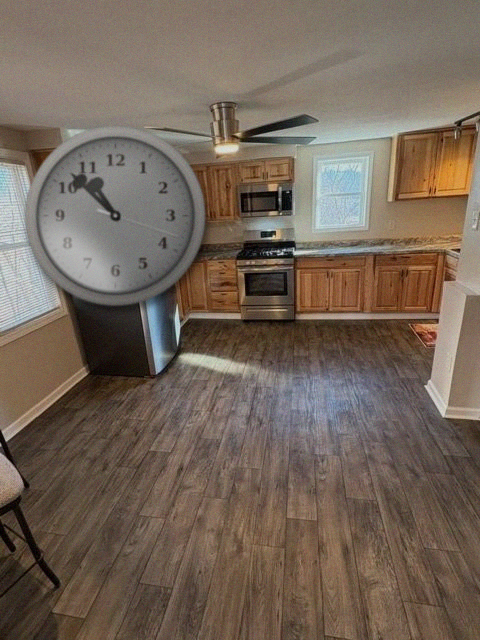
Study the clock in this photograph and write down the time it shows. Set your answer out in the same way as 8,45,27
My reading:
10,52,18
